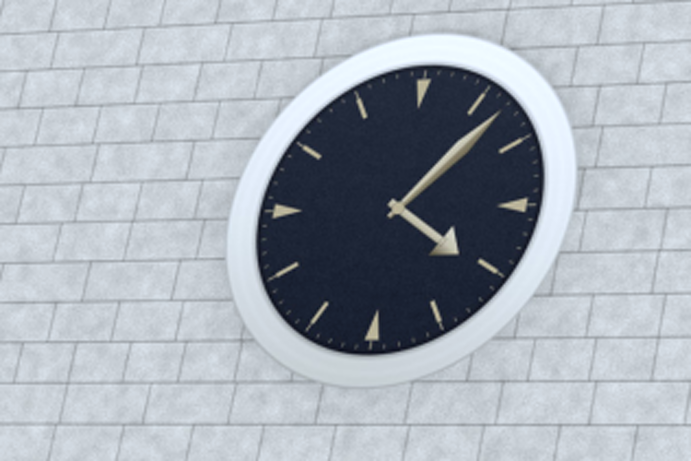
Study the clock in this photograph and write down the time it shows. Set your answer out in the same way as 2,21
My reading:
4,07
